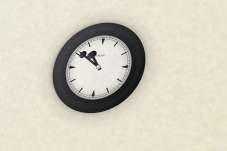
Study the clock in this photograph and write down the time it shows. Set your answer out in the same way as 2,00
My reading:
10,51
